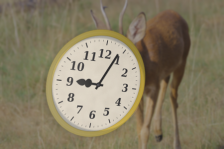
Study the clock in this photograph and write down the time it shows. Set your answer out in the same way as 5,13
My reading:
9,04
